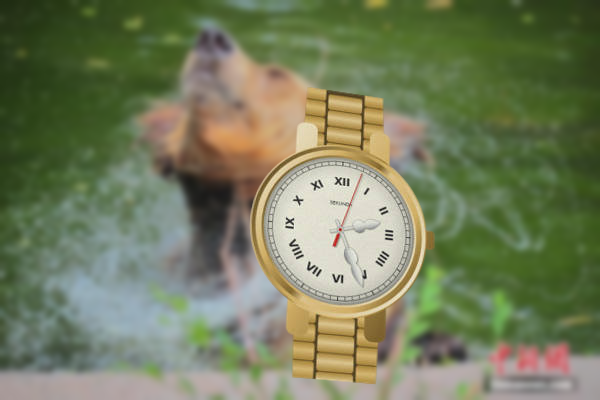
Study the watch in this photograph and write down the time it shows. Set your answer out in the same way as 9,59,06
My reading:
2,26,03
